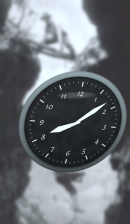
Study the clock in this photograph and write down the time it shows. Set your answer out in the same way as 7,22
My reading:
8,08
